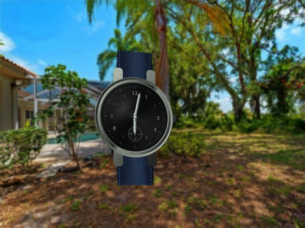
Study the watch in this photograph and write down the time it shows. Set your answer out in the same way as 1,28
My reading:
6,02
